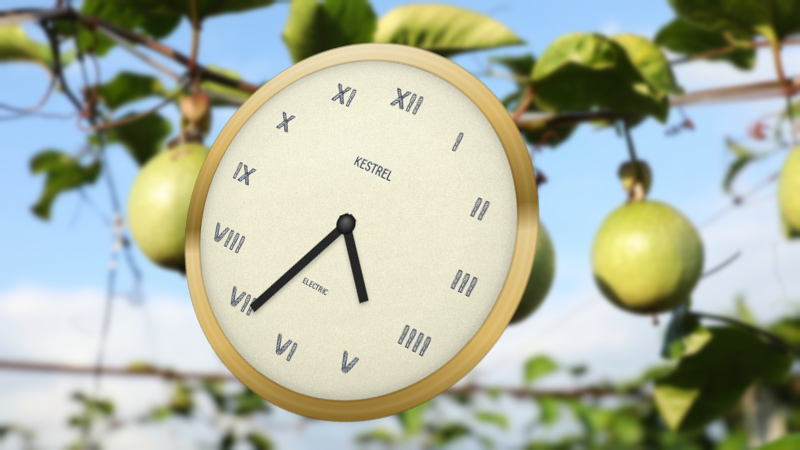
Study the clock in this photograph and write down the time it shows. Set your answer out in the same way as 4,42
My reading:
4,34
